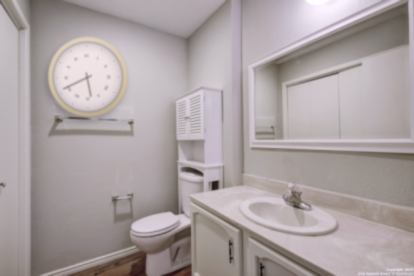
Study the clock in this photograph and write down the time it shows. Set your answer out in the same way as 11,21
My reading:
5,41
